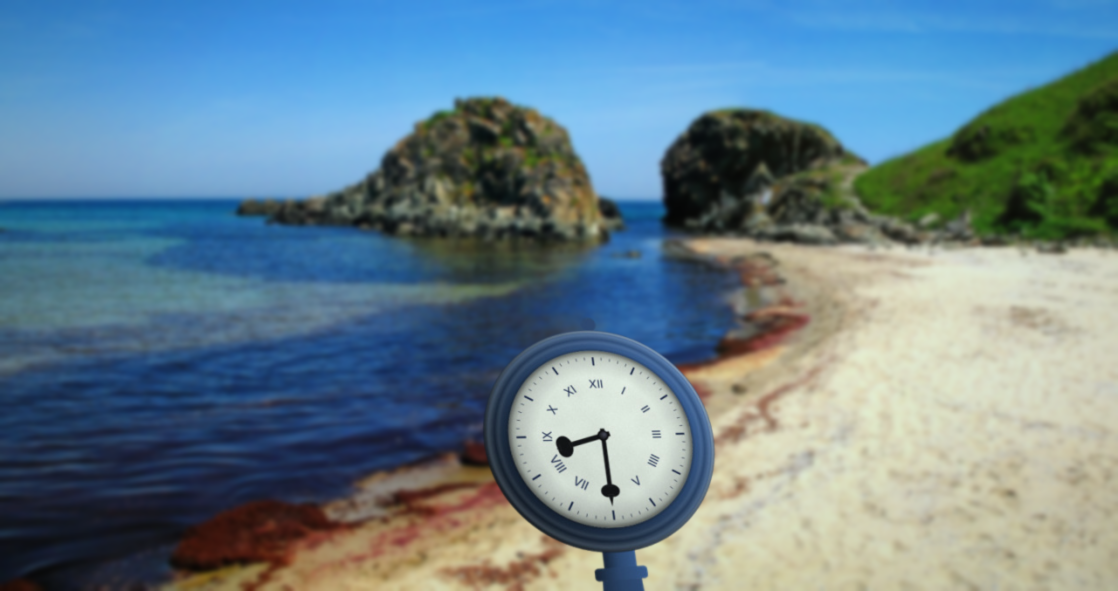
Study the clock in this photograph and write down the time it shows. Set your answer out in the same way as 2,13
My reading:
8,30
